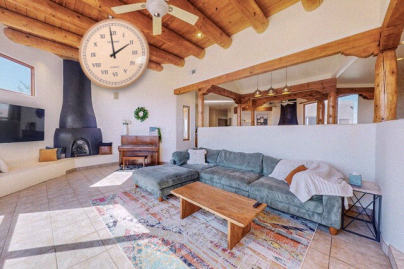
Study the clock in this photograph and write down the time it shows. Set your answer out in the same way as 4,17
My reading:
1,59
